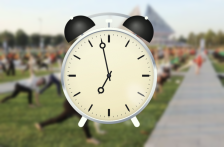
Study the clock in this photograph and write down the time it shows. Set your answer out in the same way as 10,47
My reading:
6,58
